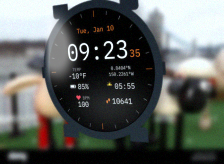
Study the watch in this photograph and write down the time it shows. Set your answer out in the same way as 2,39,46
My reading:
9,23,35
